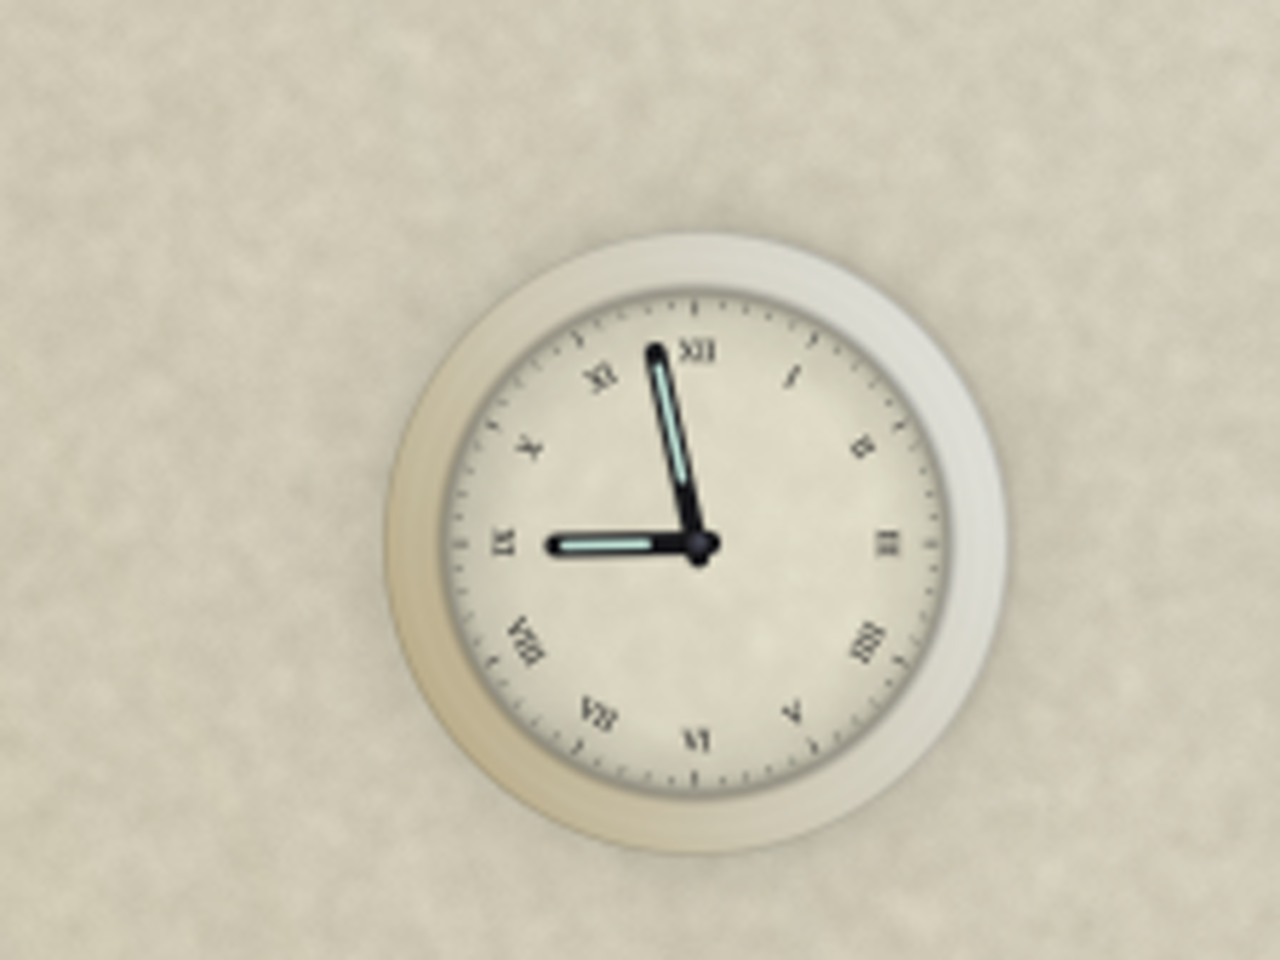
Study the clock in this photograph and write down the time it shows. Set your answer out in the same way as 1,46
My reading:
8,58
